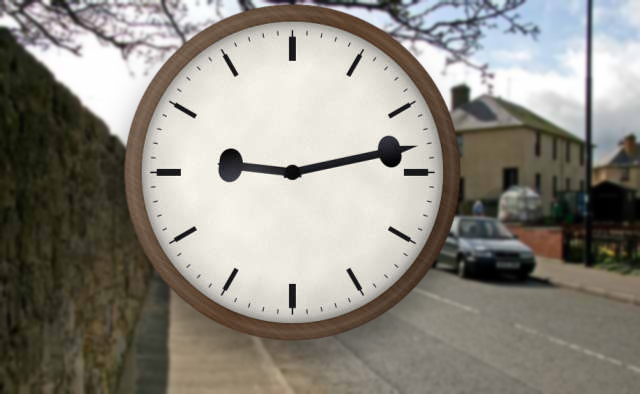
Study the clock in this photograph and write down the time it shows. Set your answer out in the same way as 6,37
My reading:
9,13
